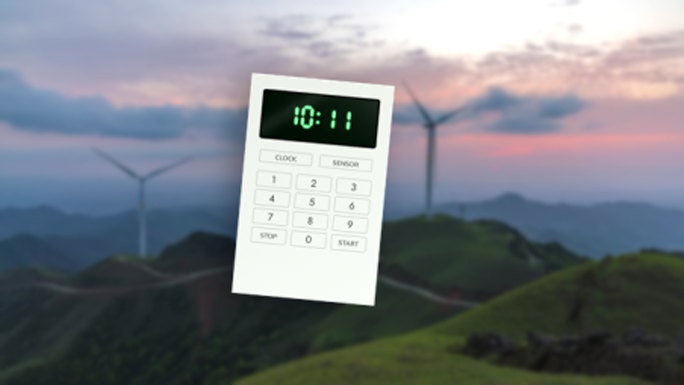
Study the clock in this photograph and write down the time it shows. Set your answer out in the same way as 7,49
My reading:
10,11
